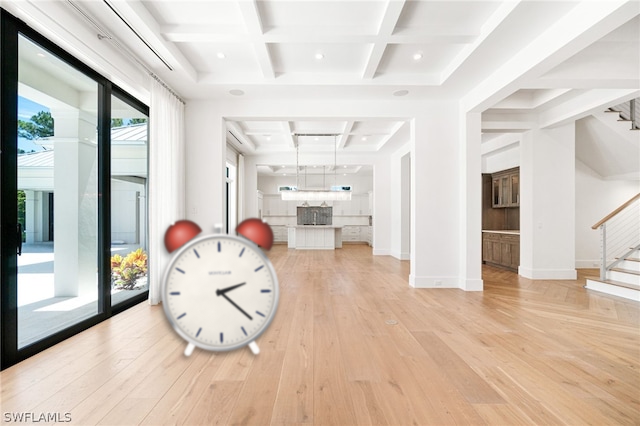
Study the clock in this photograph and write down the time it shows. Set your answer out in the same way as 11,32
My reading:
2,22
